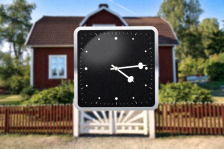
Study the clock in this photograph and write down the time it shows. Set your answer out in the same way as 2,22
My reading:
4,14
